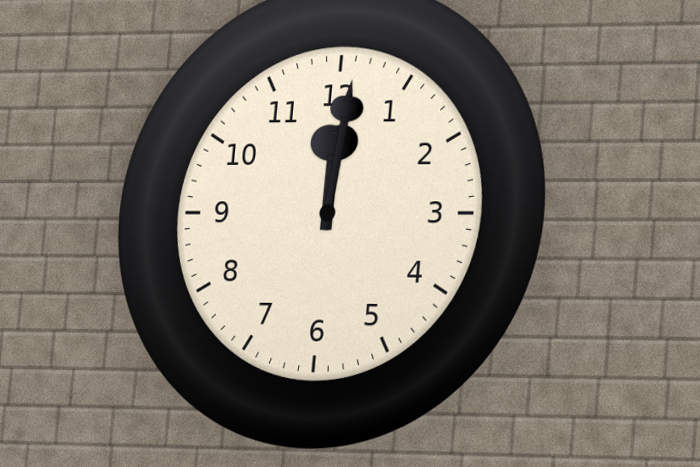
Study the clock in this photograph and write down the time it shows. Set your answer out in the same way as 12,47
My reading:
12,01
